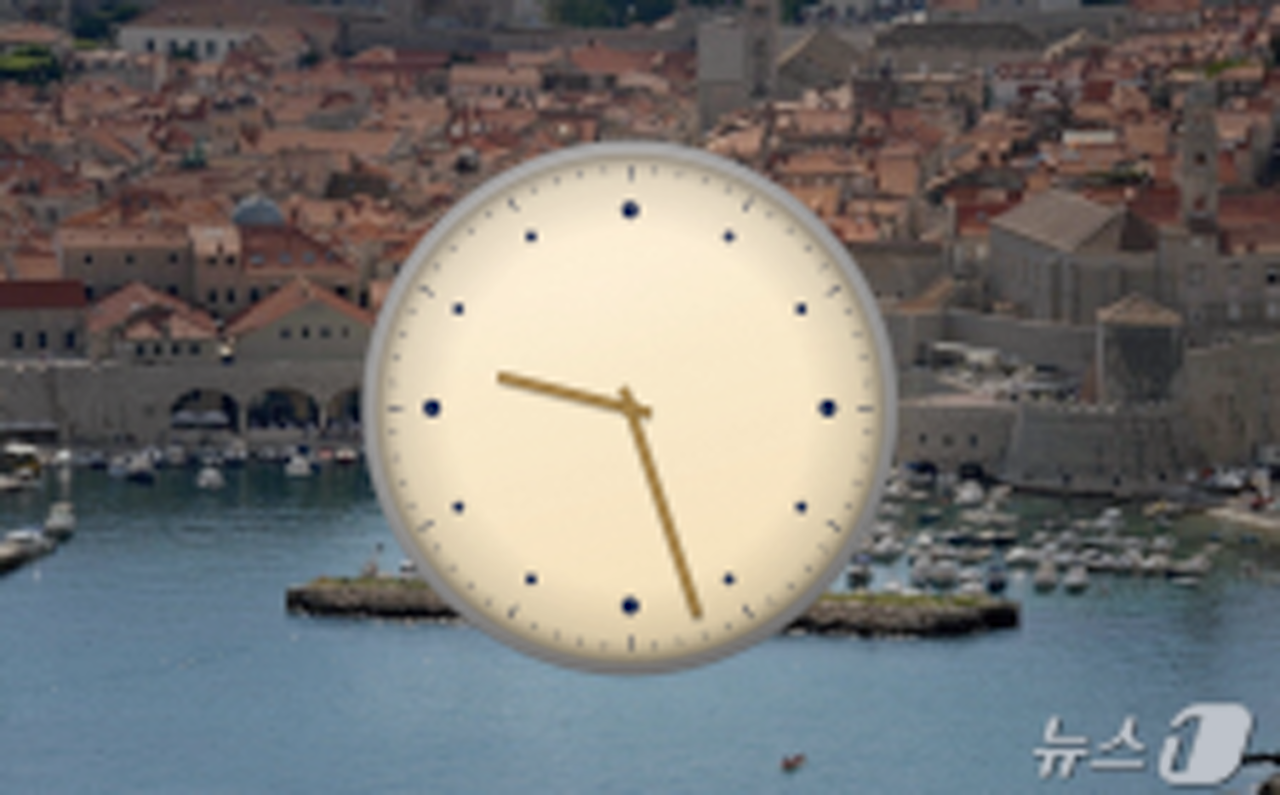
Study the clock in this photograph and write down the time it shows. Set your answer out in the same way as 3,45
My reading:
9,27
